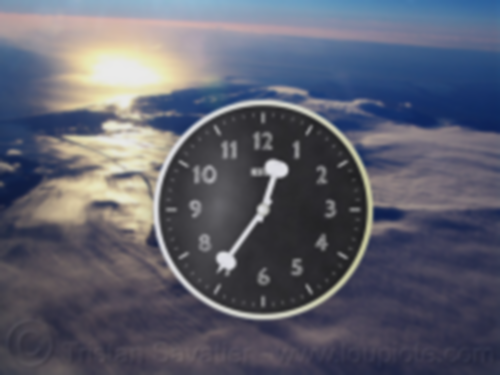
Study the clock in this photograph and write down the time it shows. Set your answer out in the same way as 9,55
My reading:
12,36
